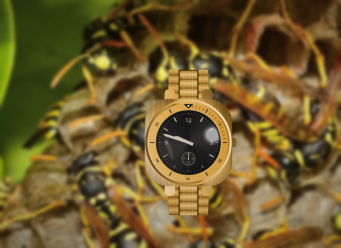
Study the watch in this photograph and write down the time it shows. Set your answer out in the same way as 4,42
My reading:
9,48
